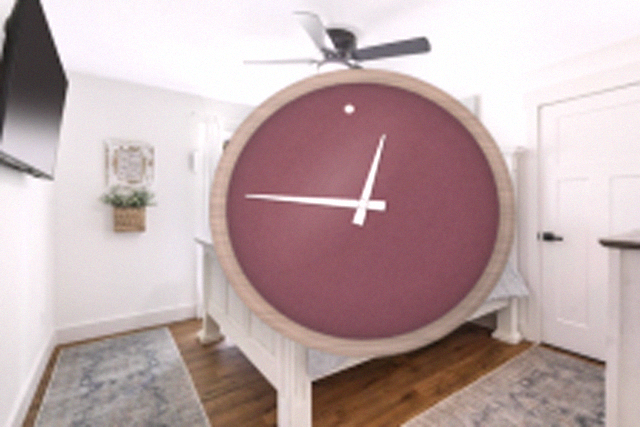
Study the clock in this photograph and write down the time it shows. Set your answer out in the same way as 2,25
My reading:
12,47
